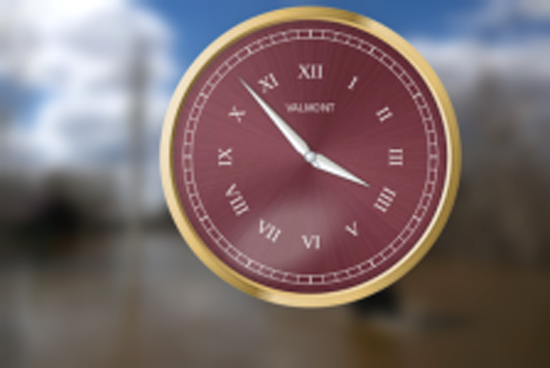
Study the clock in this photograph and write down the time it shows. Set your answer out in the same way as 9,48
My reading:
3,53
